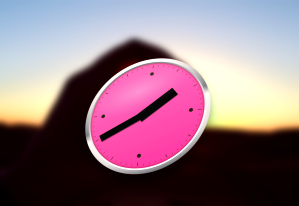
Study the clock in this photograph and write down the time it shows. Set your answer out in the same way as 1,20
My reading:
1,40
